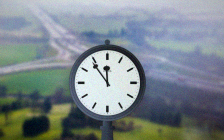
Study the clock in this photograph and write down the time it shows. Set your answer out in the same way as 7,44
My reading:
11,54
